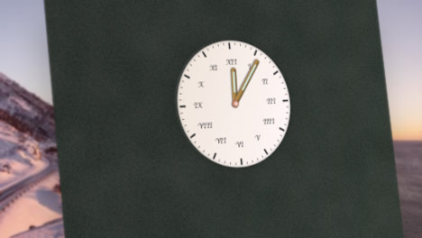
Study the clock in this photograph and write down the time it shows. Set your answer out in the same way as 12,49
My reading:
12,06
